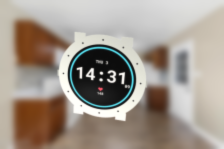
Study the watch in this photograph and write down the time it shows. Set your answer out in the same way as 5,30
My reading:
14,31
